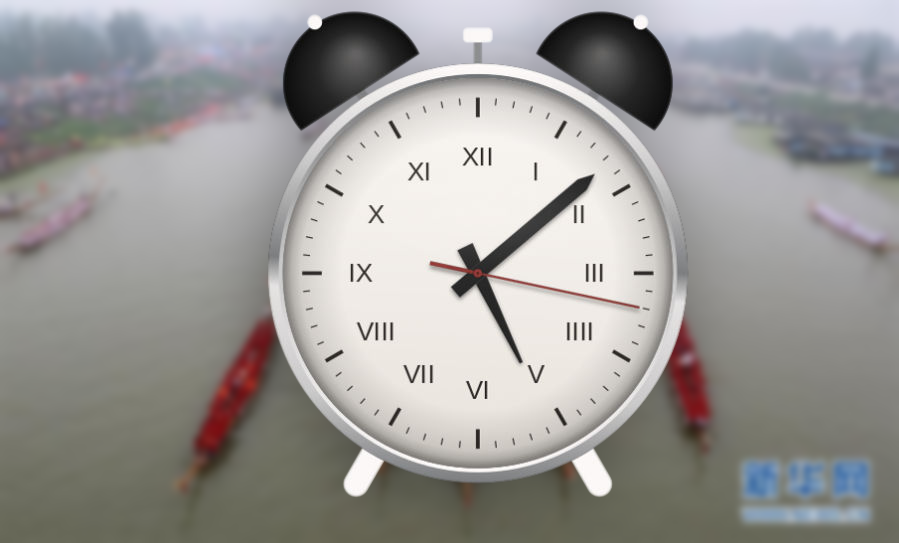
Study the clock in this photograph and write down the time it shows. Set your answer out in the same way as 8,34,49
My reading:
5,08,17
